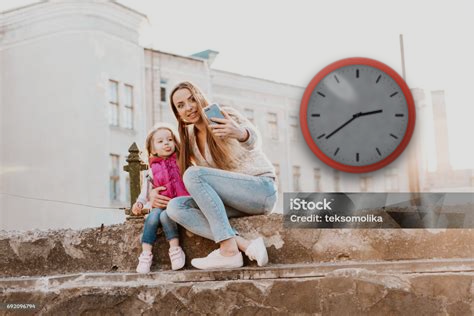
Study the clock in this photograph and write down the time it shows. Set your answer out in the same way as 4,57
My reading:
2,39
